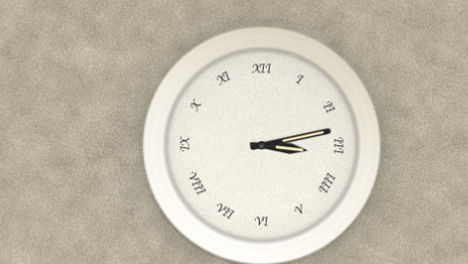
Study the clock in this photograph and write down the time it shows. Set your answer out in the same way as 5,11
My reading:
3,13
